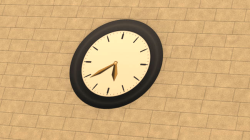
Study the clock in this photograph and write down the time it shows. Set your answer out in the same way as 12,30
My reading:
5,39
